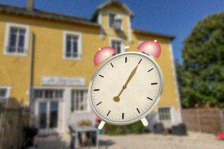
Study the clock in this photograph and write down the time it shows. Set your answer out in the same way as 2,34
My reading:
7,05
